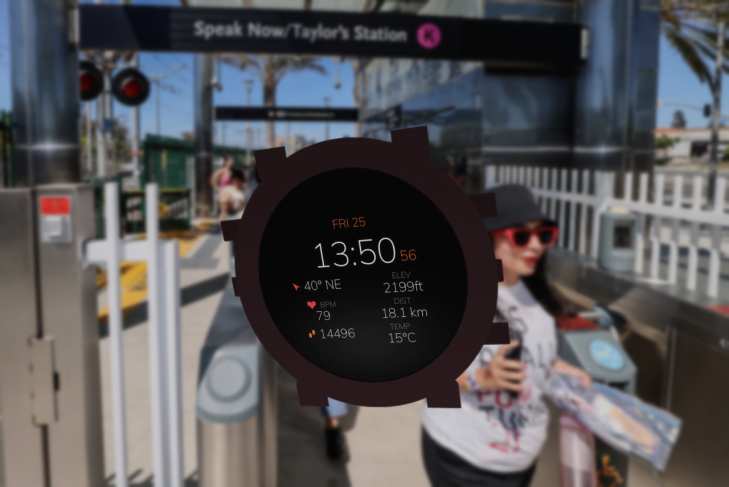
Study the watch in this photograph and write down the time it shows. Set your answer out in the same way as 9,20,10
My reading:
13,50,56
